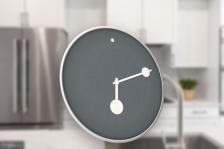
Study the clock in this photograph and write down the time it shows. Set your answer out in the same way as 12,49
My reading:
6,12
